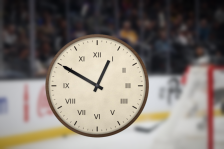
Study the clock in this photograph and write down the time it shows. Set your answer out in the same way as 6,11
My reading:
12,50
